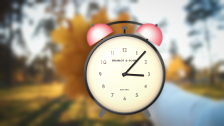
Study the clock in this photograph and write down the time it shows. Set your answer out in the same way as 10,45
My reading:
3,07
